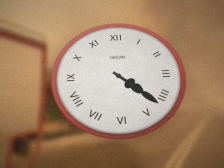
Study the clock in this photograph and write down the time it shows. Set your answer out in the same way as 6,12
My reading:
4,22
